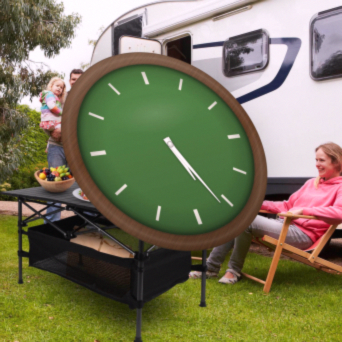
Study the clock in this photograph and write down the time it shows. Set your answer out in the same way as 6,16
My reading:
5,26
